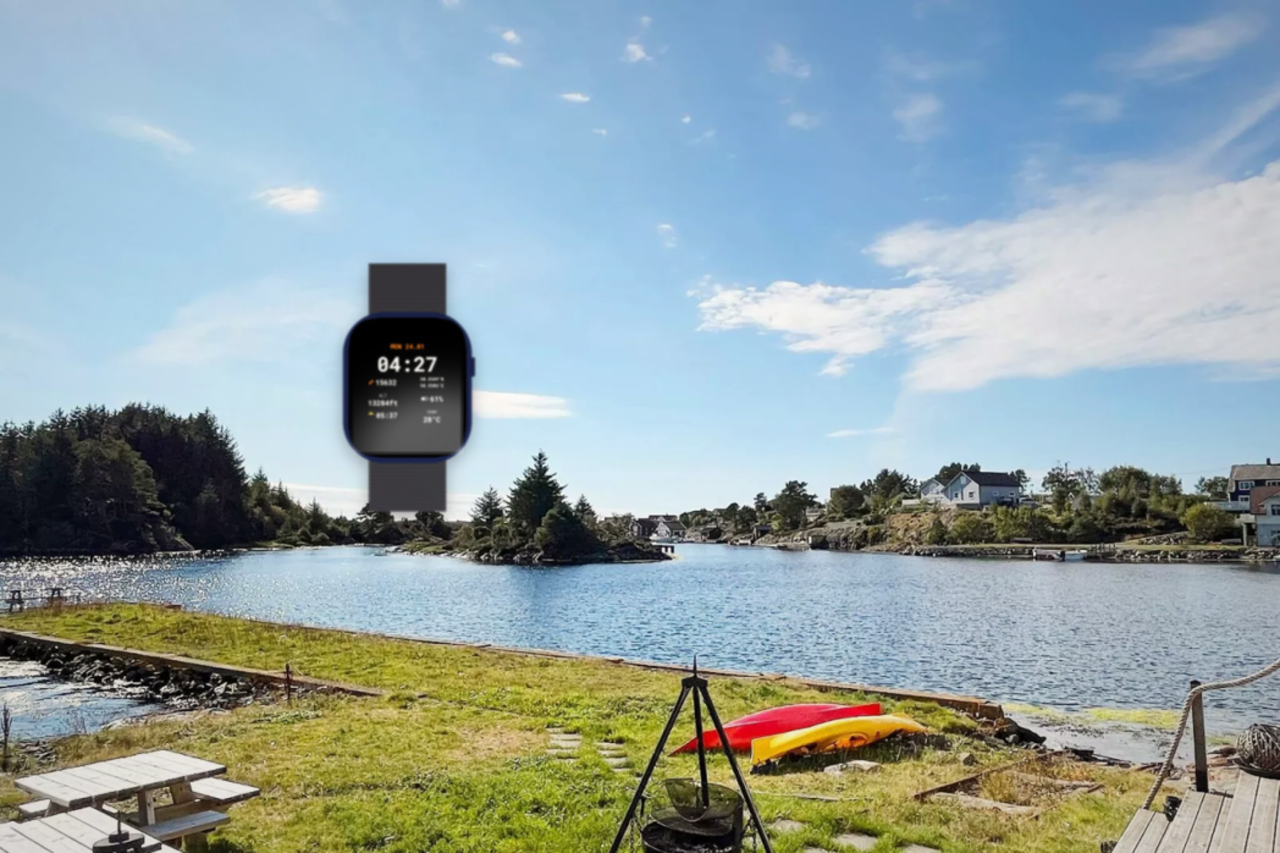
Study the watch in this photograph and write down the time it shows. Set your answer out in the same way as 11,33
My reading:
4,27
